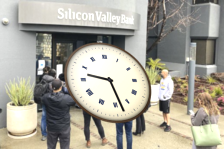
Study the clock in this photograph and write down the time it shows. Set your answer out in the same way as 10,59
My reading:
9,28
